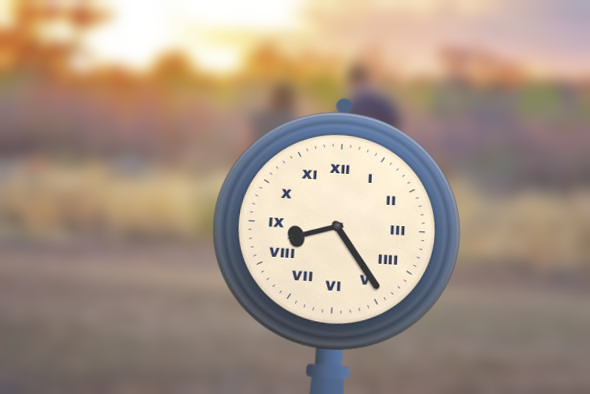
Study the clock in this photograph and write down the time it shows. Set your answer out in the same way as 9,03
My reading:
8,24
